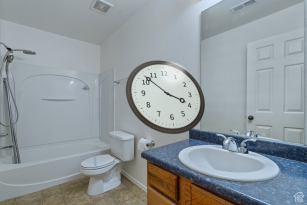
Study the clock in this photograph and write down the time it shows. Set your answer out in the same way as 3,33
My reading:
3,52
